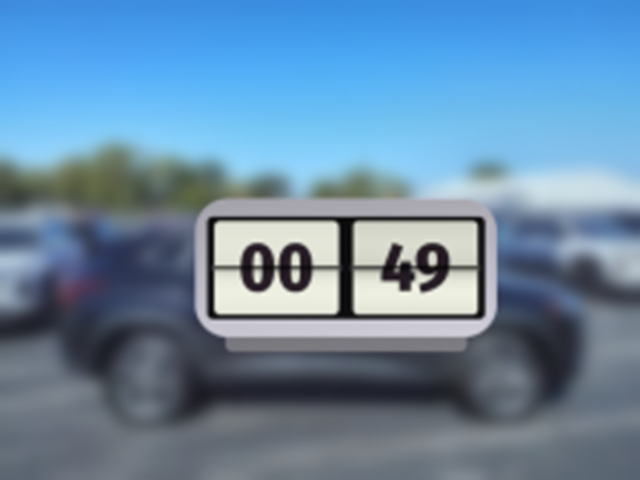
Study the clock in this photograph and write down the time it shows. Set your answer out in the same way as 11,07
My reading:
0,49
